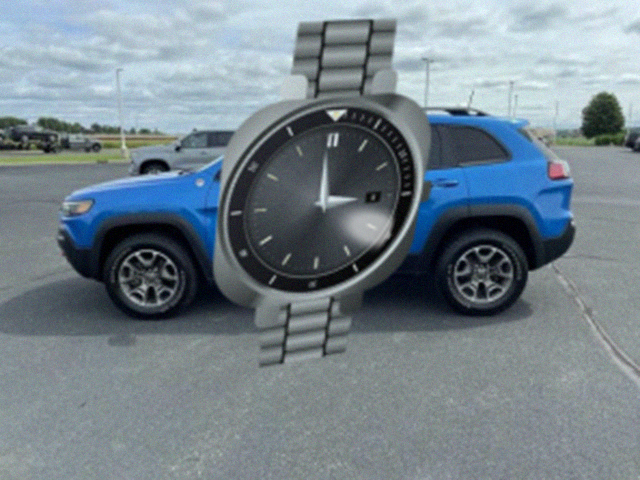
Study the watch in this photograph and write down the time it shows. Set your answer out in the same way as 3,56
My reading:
2,59
